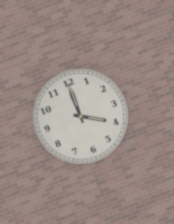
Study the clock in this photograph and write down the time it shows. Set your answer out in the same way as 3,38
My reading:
4,00
